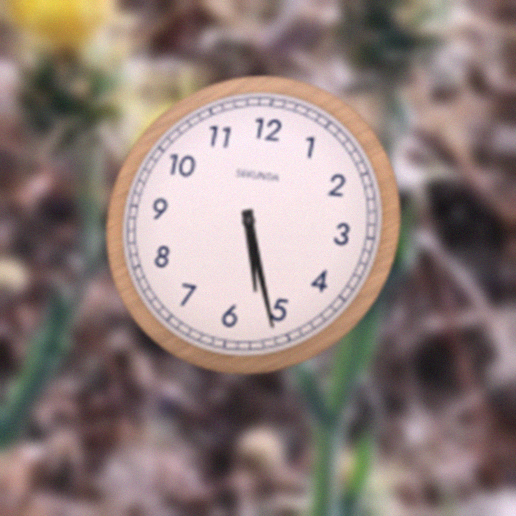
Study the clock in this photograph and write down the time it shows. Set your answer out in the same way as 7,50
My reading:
5,26
